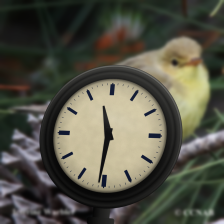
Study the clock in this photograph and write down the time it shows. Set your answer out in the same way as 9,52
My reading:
11,31
